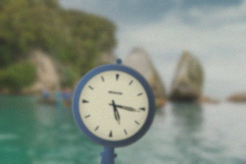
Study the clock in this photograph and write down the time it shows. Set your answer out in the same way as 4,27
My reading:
5,16
